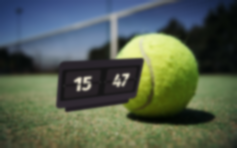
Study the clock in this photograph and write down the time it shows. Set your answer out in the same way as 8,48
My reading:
15,47
